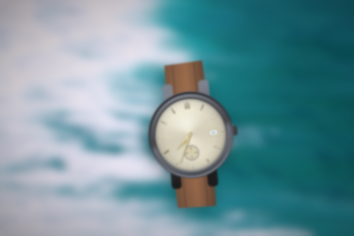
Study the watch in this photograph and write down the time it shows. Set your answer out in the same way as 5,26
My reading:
7,34
